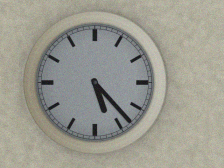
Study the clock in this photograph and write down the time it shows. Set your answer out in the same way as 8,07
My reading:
5,23
